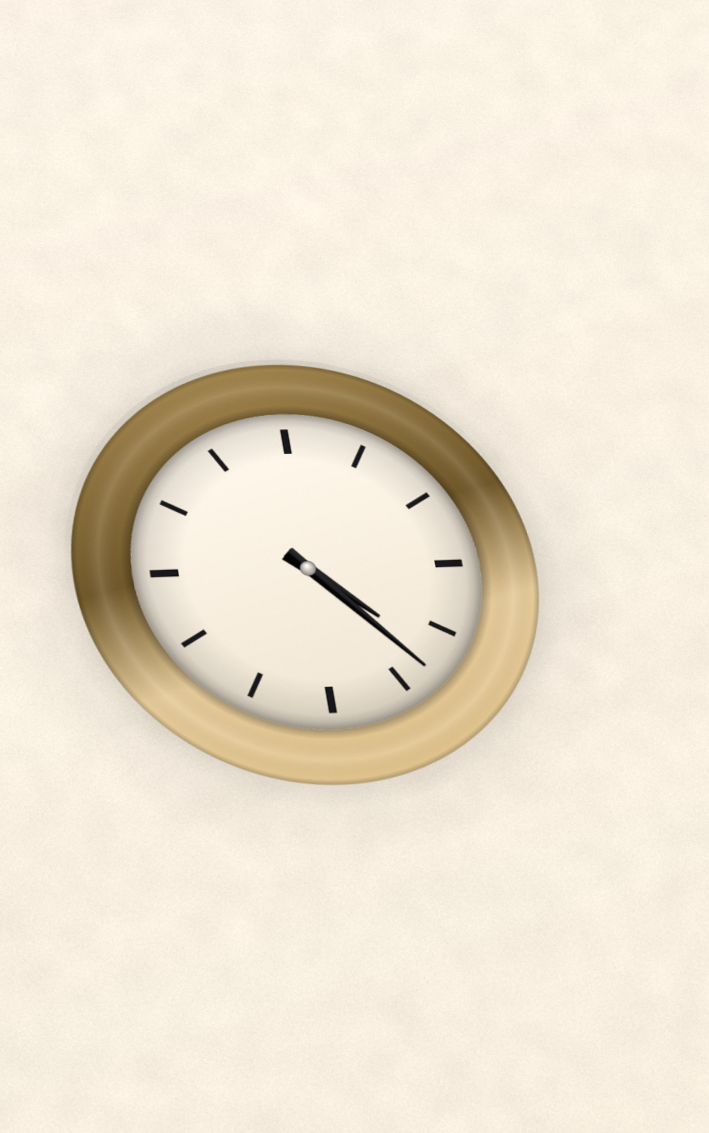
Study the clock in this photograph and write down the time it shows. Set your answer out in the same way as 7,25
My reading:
4,23
